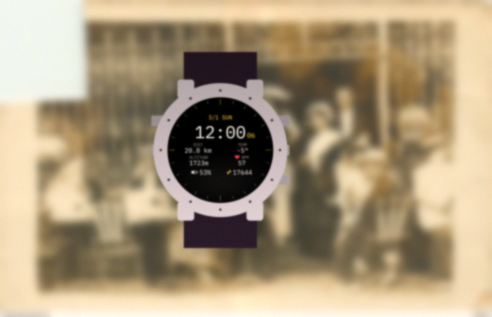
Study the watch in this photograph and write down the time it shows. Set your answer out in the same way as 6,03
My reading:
12,00
